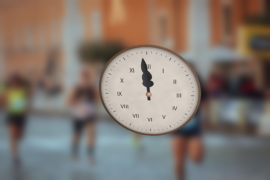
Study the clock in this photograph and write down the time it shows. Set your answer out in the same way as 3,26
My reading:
11,59
